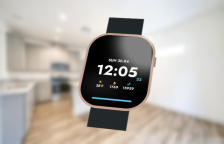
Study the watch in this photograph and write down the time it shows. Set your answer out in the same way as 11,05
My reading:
12,05
